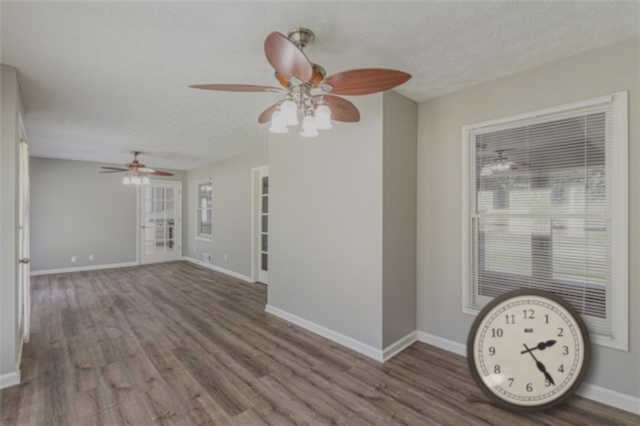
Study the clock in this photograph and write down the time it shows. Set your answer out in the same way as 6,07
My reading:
2,24
